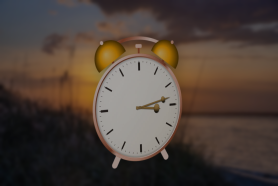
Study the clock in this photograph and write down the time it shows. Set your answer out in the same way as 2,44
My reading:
3,13
